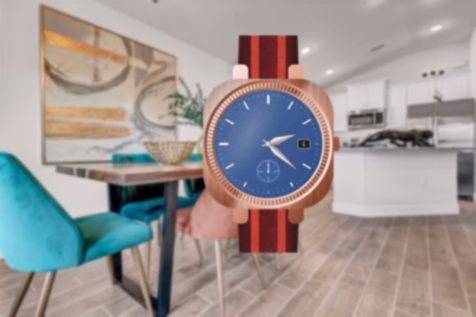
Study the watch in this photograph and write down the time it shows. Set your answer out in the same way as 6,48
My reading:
2,22
